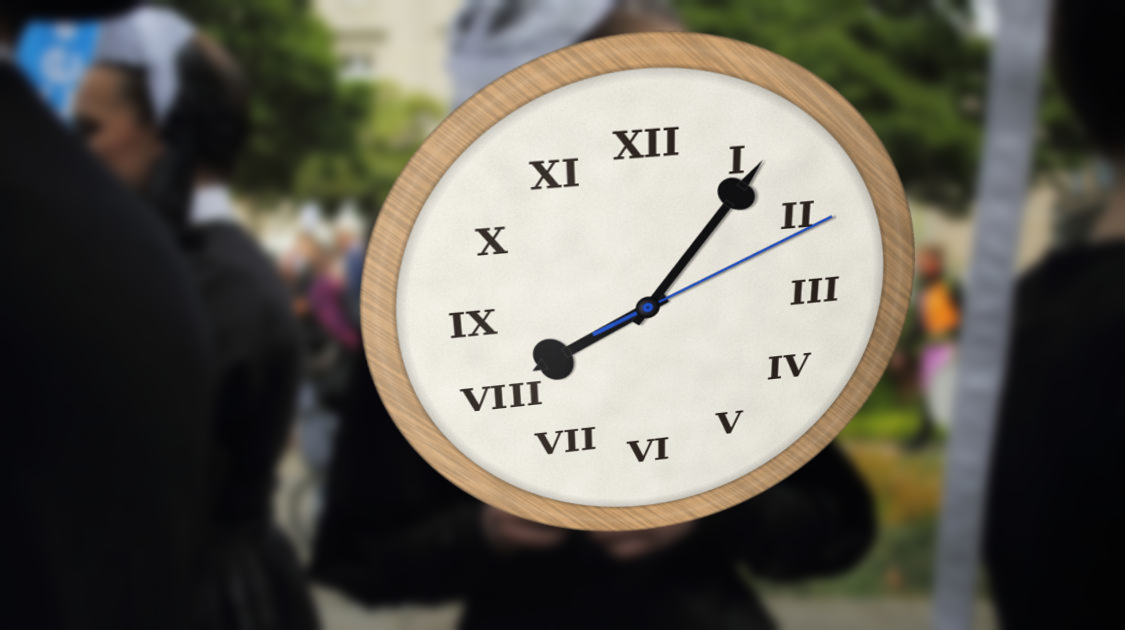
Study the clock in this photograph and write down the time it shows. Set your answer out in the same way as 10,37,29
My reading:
8,06,11
